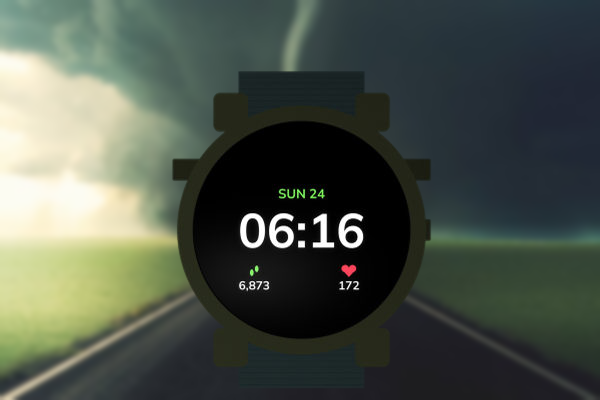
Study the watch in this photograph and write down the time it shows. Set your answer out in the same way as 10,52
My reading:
6,16
